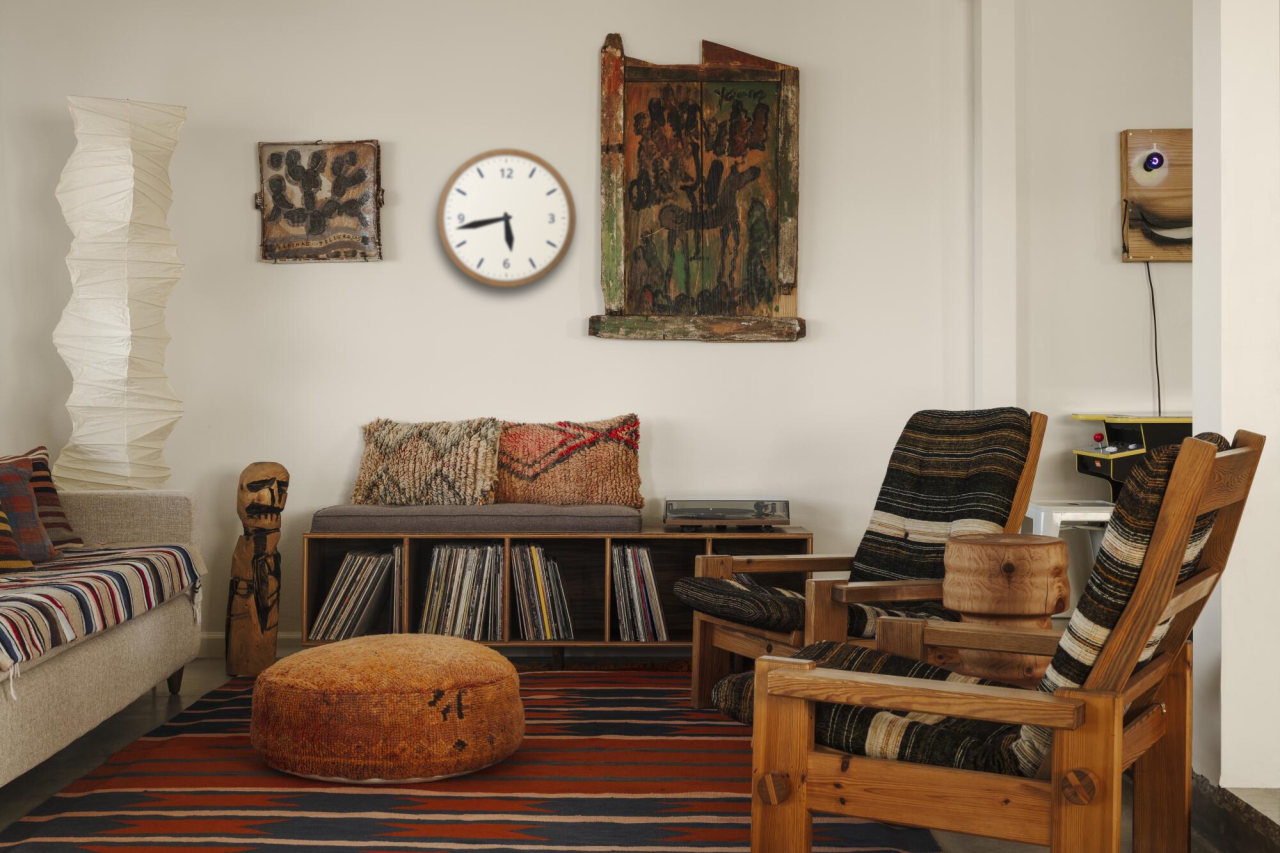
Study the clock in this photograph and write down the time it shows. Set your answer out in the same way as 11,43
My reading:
5,43
